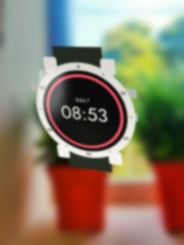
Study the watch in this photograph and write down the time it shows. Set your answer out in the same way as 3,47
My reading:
8,53
